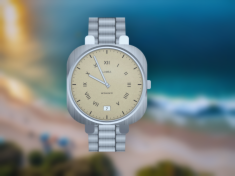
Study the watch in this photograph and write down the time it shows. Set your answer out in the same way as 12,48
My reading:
9,56
